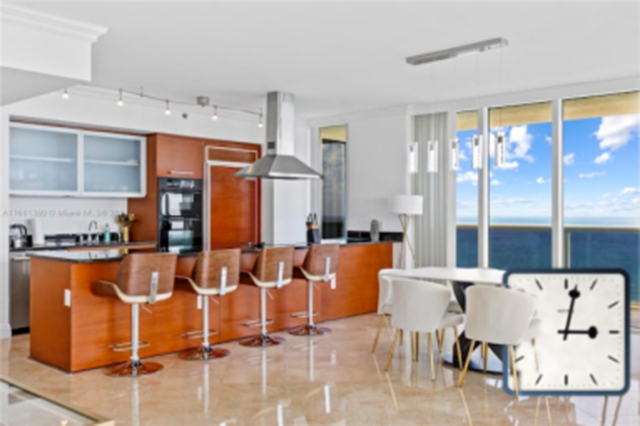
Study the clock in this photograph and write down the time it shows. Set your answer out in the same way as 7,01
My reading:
3,02
